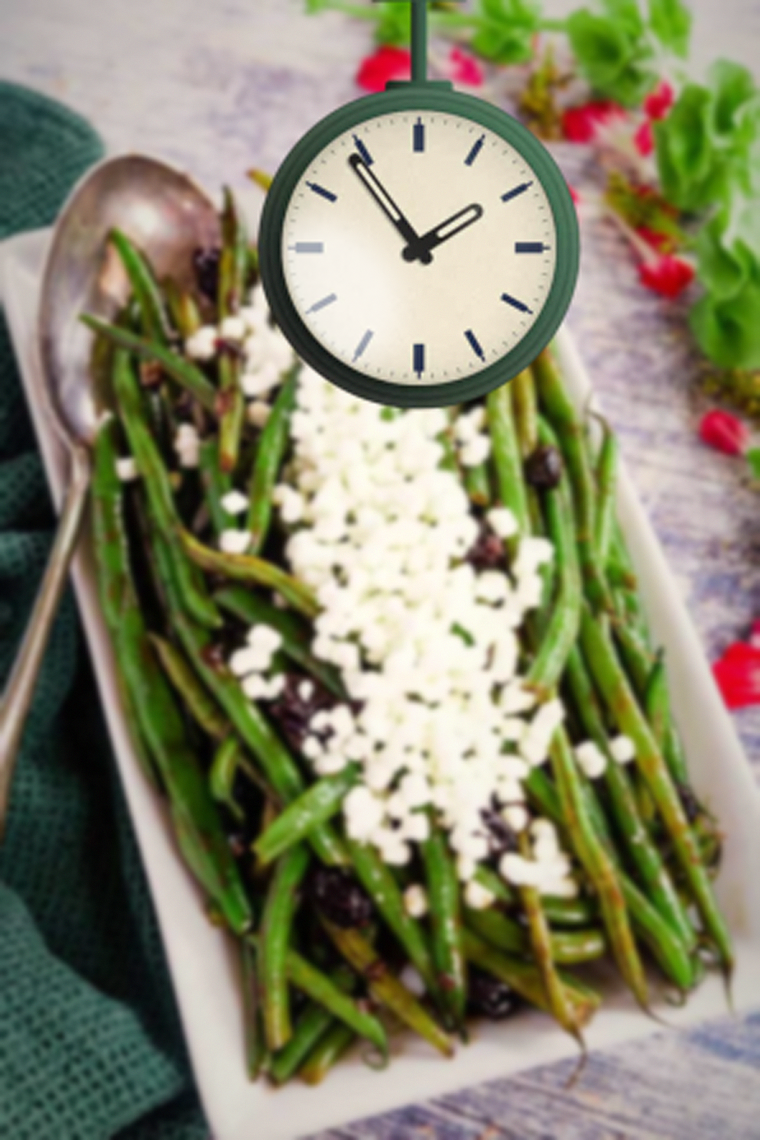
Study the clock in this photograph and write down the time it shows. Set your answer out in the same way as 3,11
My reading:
1,54
